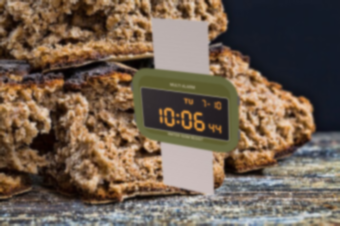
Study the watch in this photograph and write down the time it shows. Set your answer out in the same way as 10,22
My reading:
10,06
